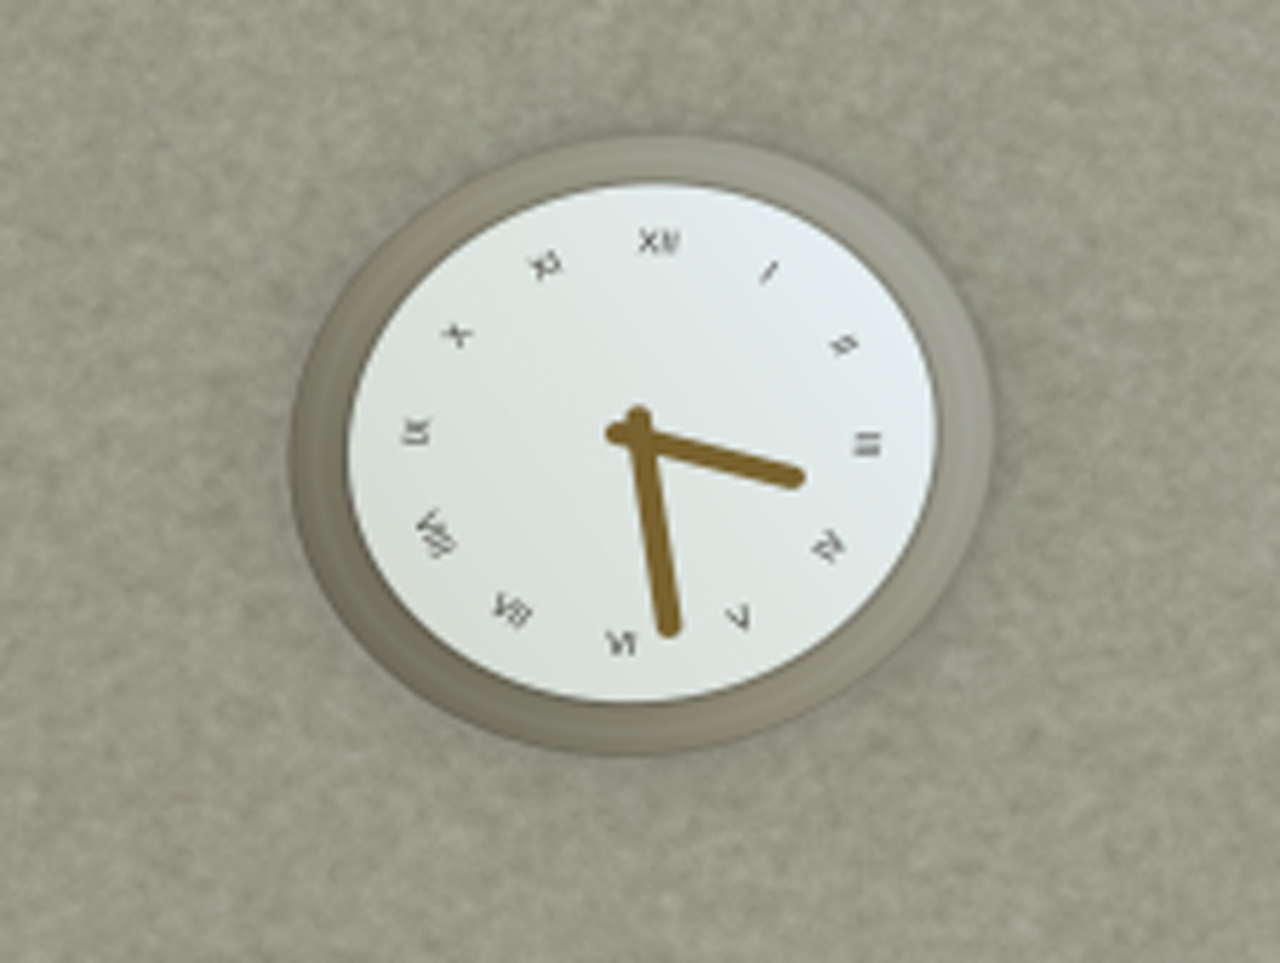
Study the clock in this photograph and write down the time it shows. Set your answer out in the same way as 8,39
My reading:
3,28
